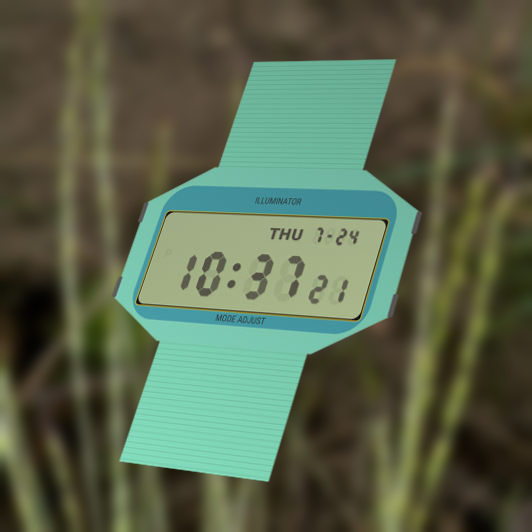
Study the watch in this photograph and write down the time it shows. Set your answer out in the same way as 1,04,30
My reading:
10,37,21
